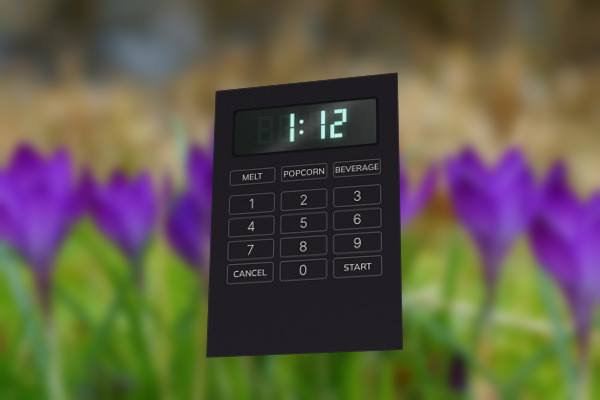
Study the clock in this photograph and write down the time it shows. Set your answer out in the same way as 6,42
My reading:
1,12
